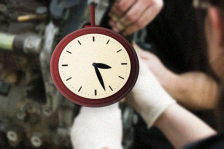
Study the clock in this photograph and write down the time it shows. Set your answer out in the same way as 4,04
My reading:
3,27
